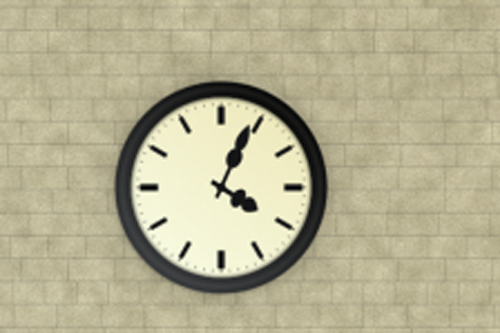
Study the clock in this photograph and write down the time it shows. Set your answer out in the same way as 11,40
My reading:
4,04
